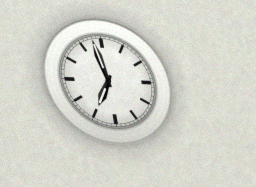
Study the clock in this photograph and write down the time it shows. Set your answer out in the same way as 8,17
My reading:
6,58
